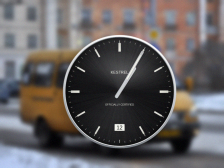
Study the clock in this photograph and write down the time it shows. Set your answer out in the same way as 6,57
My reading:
1,05
